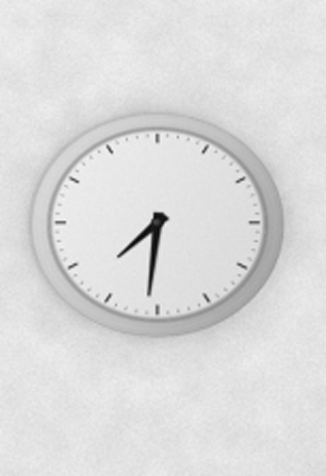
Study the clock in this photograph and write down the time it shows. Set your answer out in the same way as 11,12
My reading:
7,31
